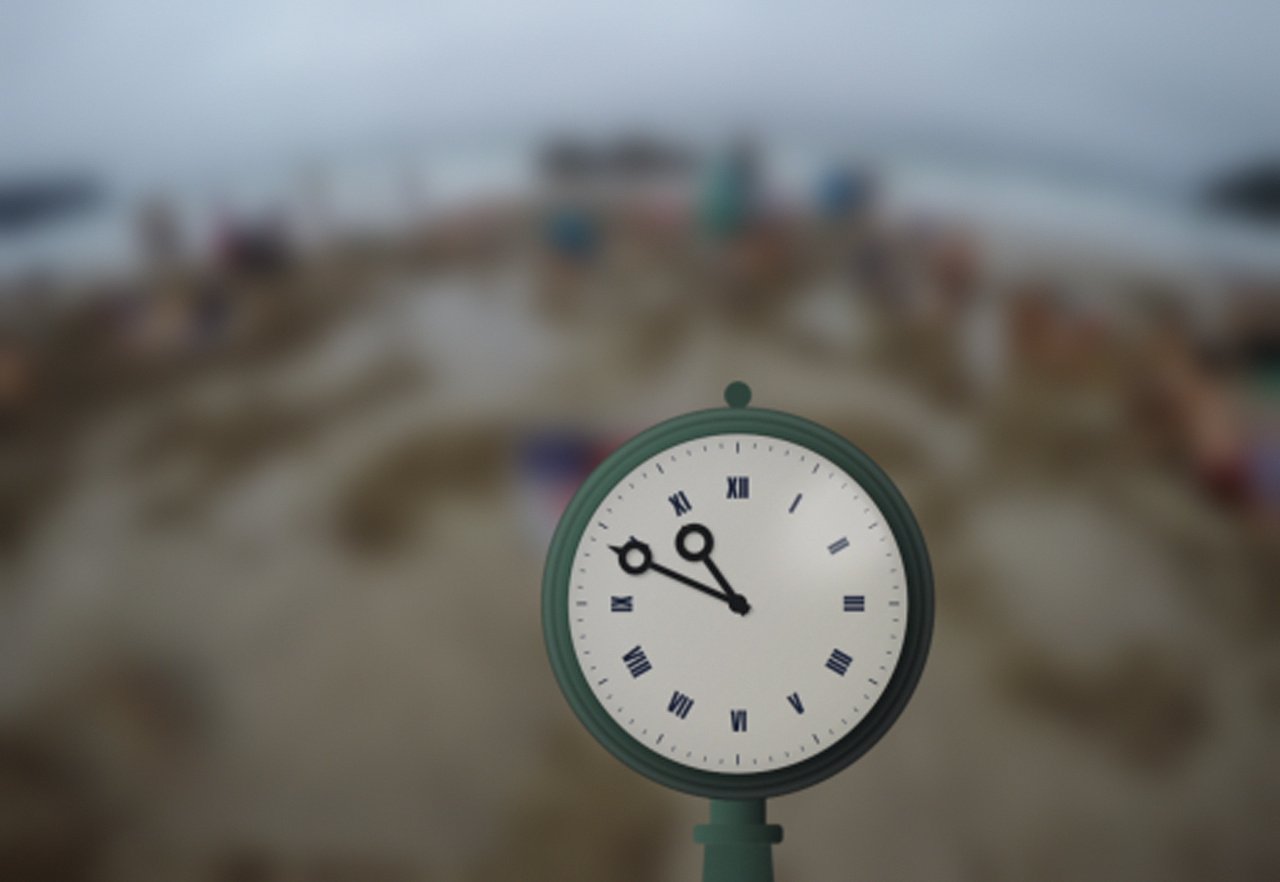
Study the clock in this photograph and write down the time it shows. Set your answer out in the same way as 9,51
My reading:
10,49
